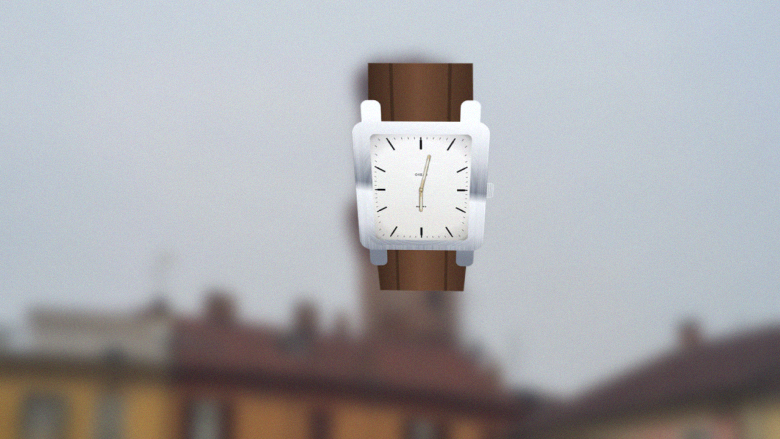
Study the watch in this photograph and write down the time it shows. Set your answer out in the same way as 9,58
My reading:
6,02
